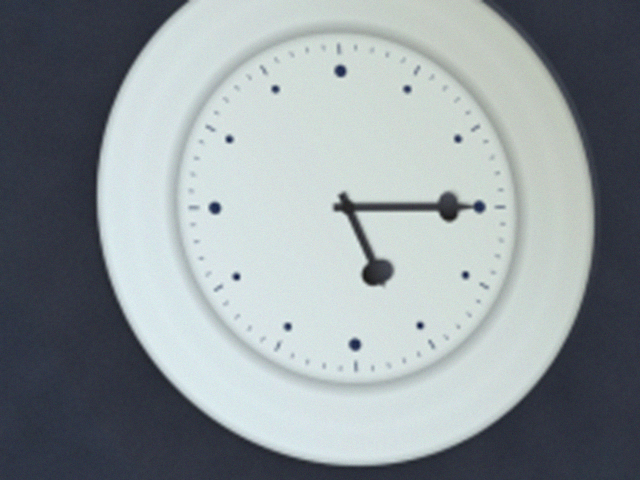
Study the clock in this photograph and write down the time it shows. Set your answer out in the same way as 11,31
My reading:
5,15
